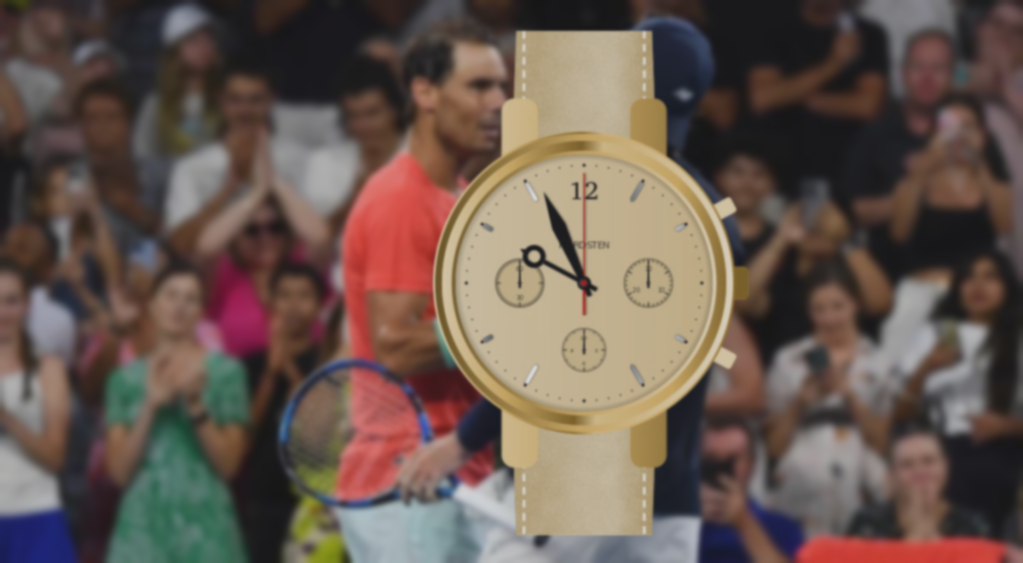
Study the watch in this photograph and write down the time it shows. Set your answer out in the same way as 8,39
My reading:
9,56
